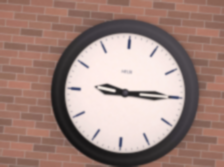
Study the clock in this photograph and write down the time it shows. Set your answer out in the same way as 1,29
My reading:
9,15
